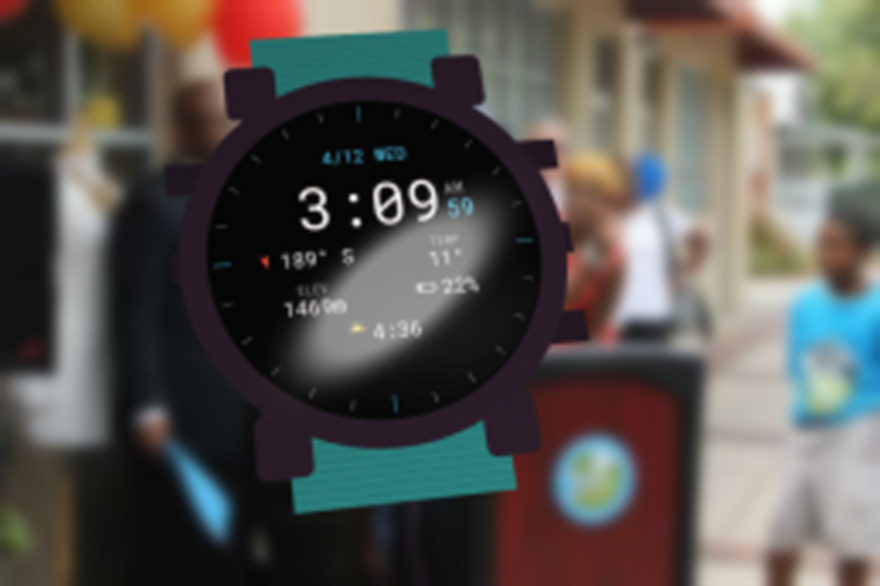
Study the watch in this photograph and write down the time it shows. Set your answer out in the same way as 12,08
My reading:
3,09
